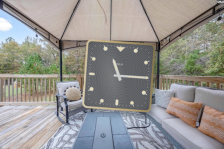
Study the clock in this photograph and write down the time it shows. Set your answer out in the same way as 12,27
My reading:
11,15
